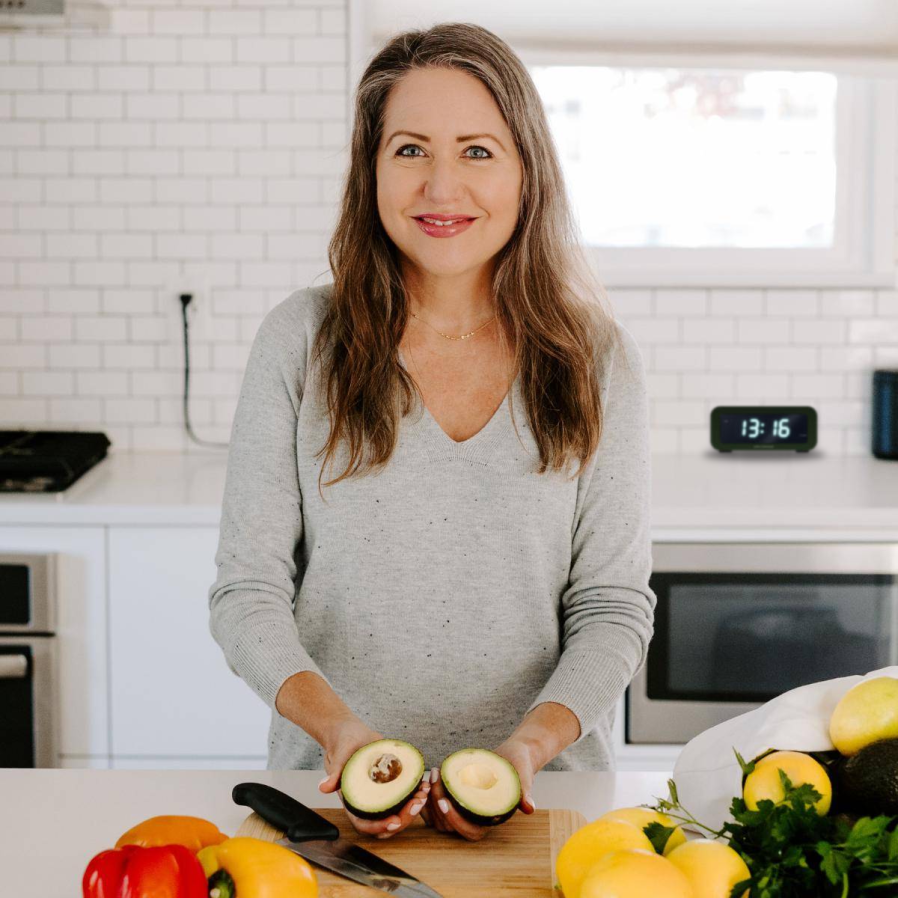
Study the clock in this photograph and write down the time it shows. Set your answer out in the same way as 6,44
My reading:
13,16
